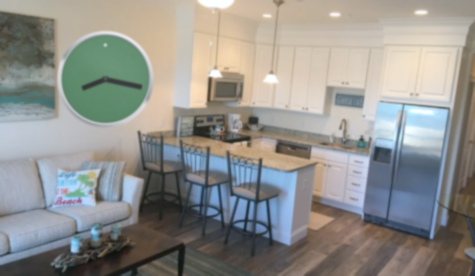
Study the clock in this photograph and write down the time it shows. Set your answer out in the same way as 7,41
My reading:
8,17
